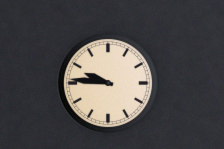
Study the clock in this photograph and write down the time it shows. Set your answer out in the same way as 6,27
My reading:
9,46
